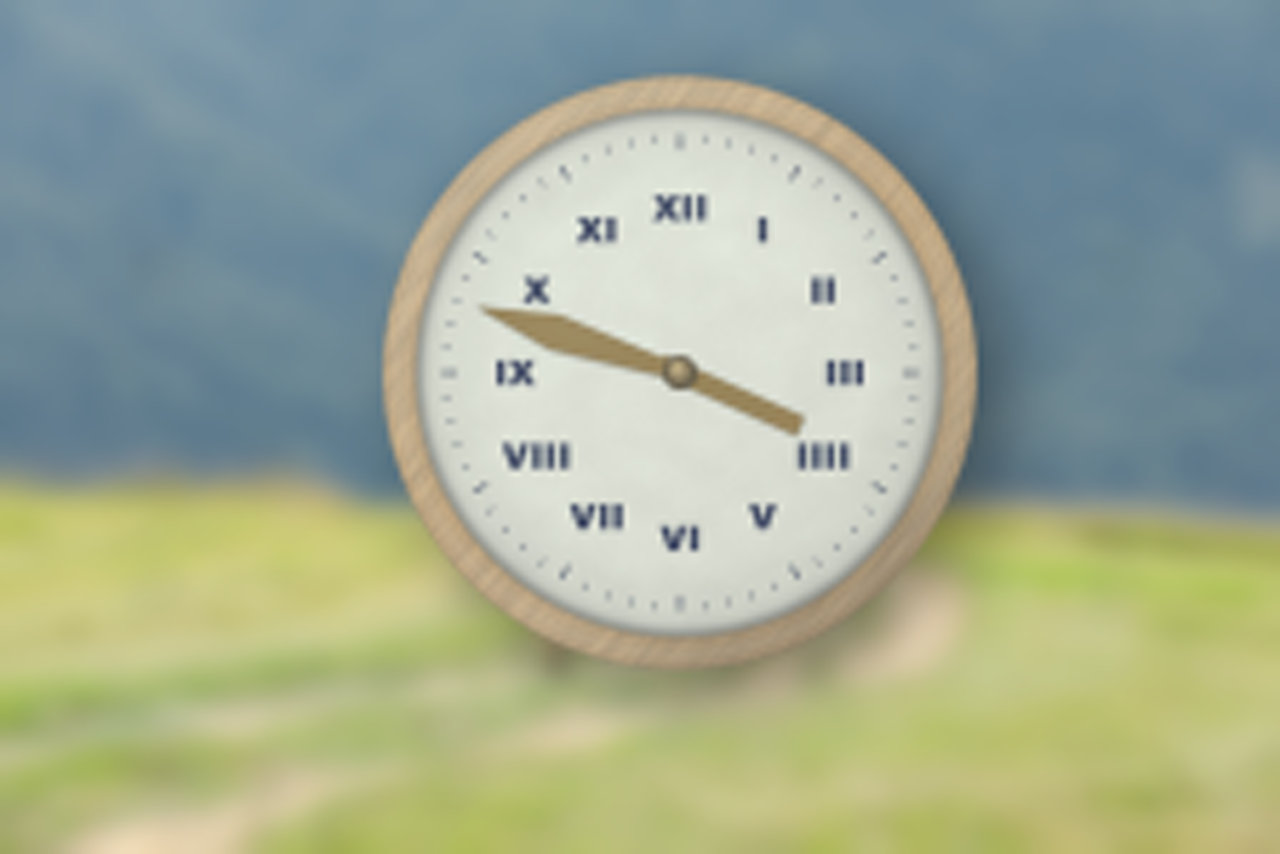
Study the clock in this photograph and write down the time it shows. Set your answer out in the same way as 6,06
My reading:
3,48
